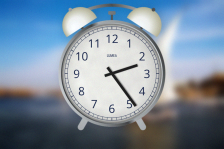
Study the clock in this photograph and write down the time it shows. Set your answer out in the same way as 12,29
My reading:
2,24
